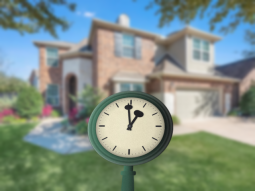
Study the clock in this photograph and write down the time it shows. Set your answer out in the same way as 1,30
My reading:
12,59
